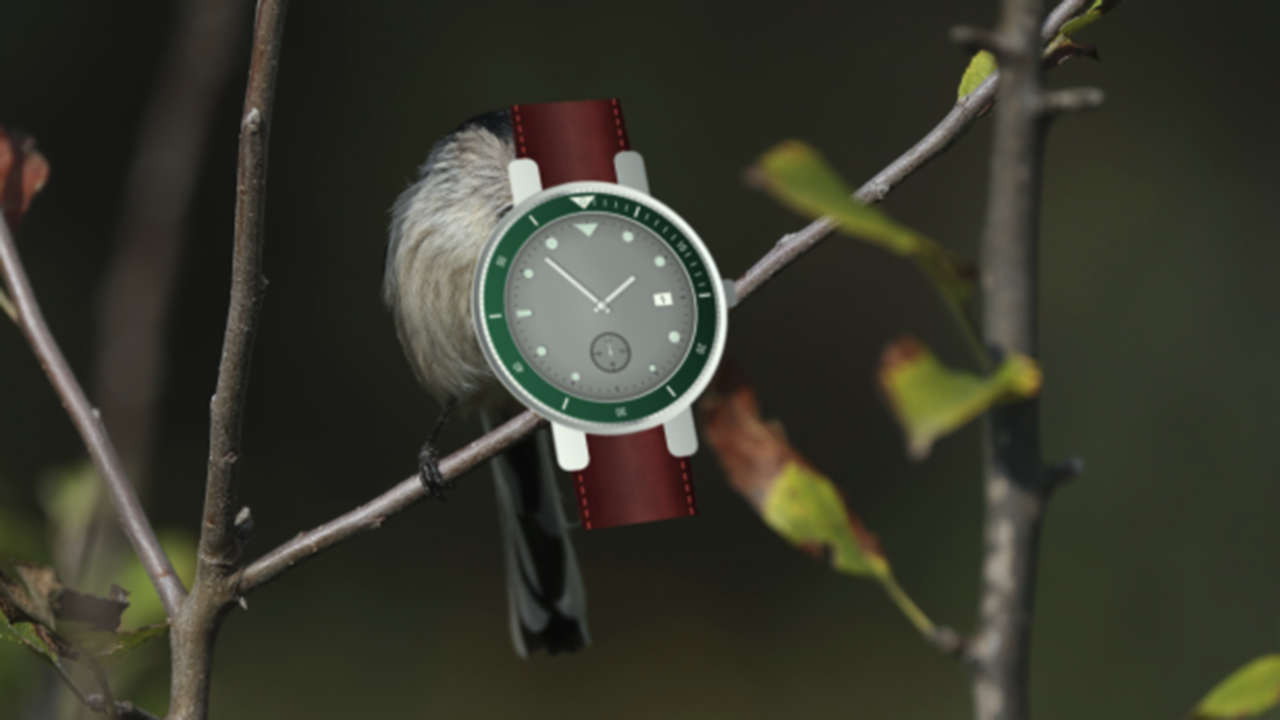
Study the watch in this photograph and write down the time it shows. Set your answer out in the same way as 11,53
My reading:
1,53
